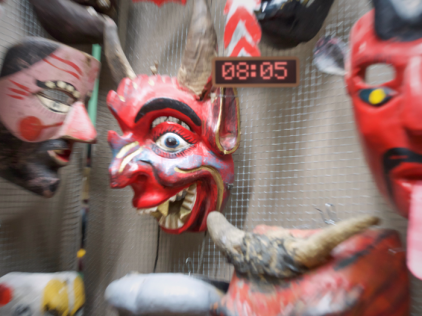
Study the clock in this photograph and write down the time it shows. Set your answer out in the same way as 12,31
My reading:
8,05
